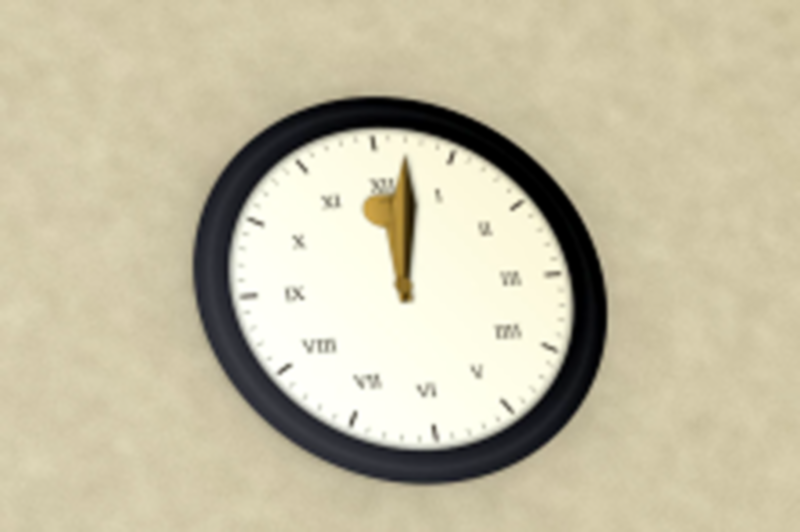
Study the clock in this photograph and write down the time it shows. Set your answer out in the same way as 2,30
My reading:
12,02
